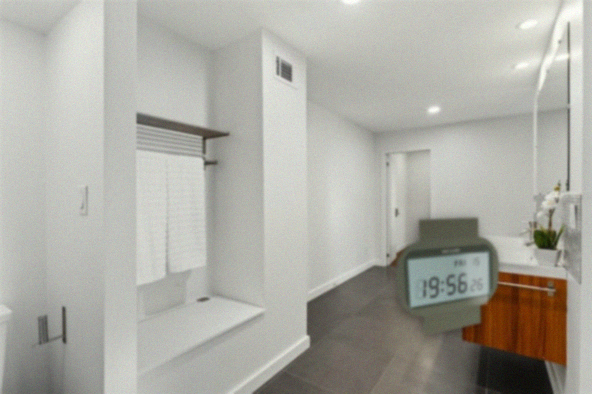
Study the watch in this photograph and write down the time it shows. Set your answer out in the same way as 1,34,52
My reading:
19,56,26
